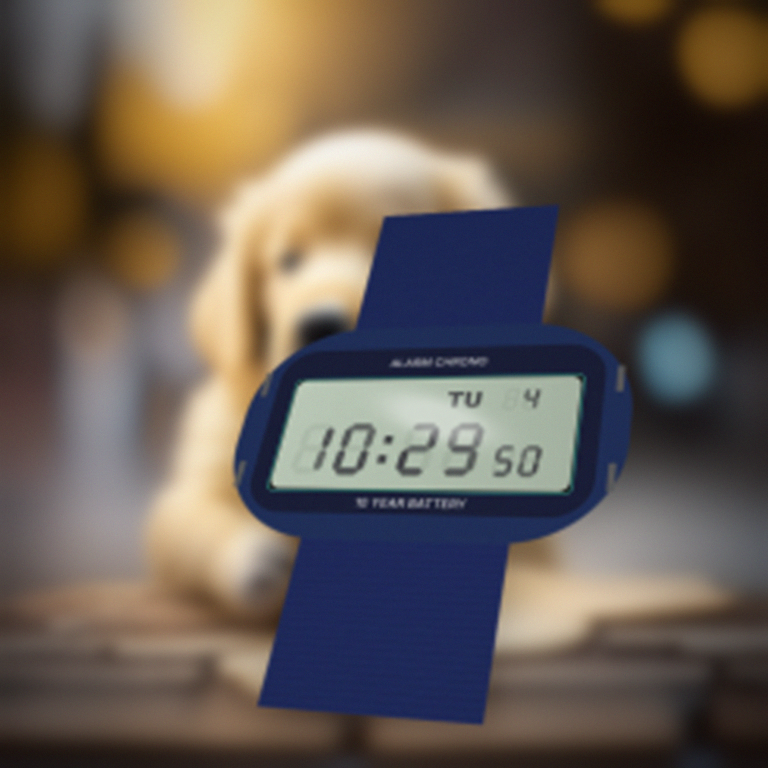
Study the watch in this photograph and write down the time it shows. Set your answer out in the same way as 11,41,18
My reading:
10,29,50
